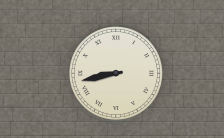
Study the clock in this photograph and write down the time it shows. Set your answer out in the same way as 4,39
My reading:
8,43
